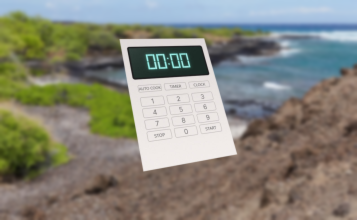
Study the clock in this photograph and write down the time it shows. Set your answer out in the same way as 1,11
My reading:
0,00
